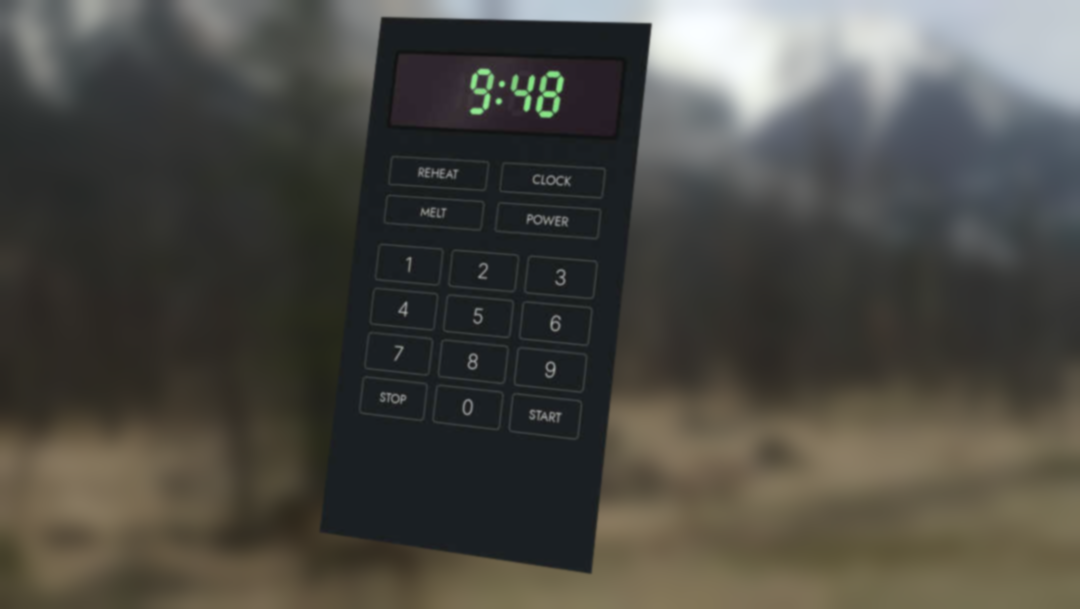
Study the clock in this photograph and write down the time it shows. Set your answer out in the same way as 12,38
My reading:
9,48
